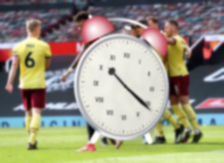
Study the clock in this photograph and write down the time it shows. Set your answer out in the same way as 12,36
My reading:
10,21
